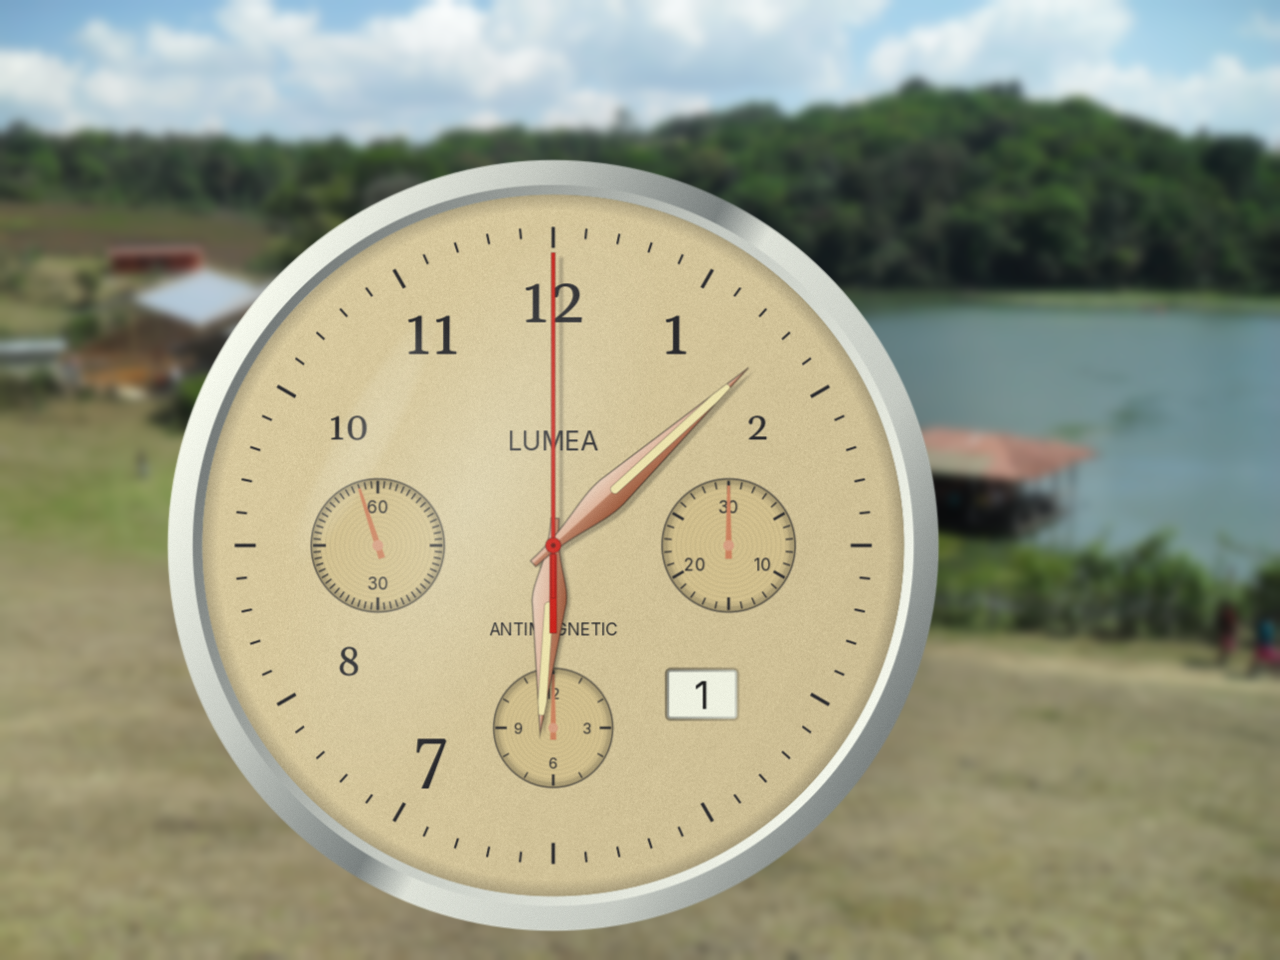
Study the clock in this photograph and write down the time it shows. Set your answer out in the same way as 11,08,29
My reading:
6,07,57
